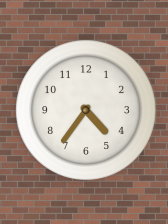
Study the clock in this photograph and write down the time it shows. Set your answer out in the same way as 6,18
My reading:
4,36
